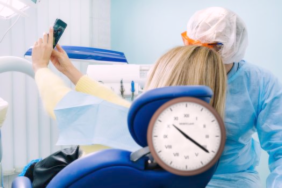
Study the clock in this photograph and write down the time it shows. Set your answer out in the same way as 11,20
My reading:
10,21
